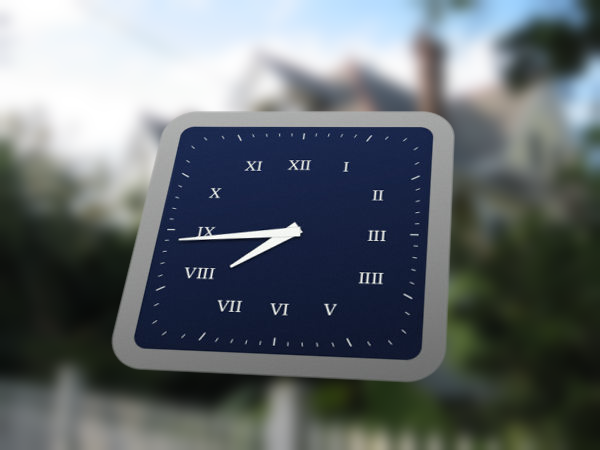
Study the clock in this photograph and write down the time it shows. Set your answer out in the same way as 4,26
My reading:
7,44
